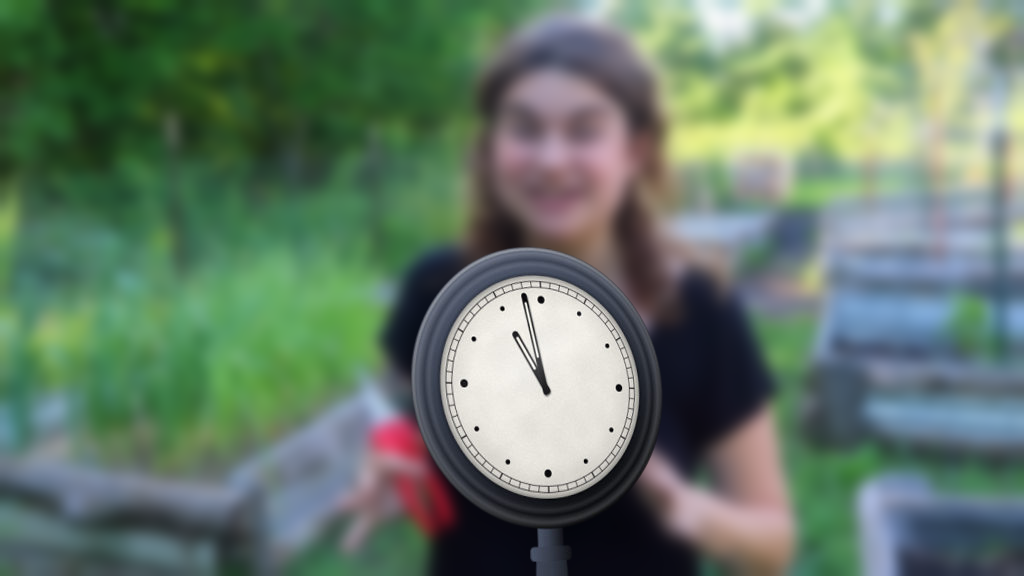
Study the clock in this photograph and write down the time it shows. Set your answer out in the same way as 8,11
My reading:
10,58
